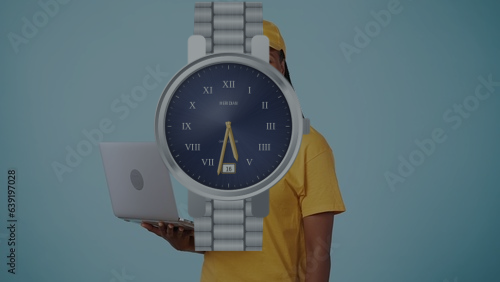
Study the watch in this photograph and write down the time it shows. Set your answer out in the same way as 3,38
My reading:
5,32
